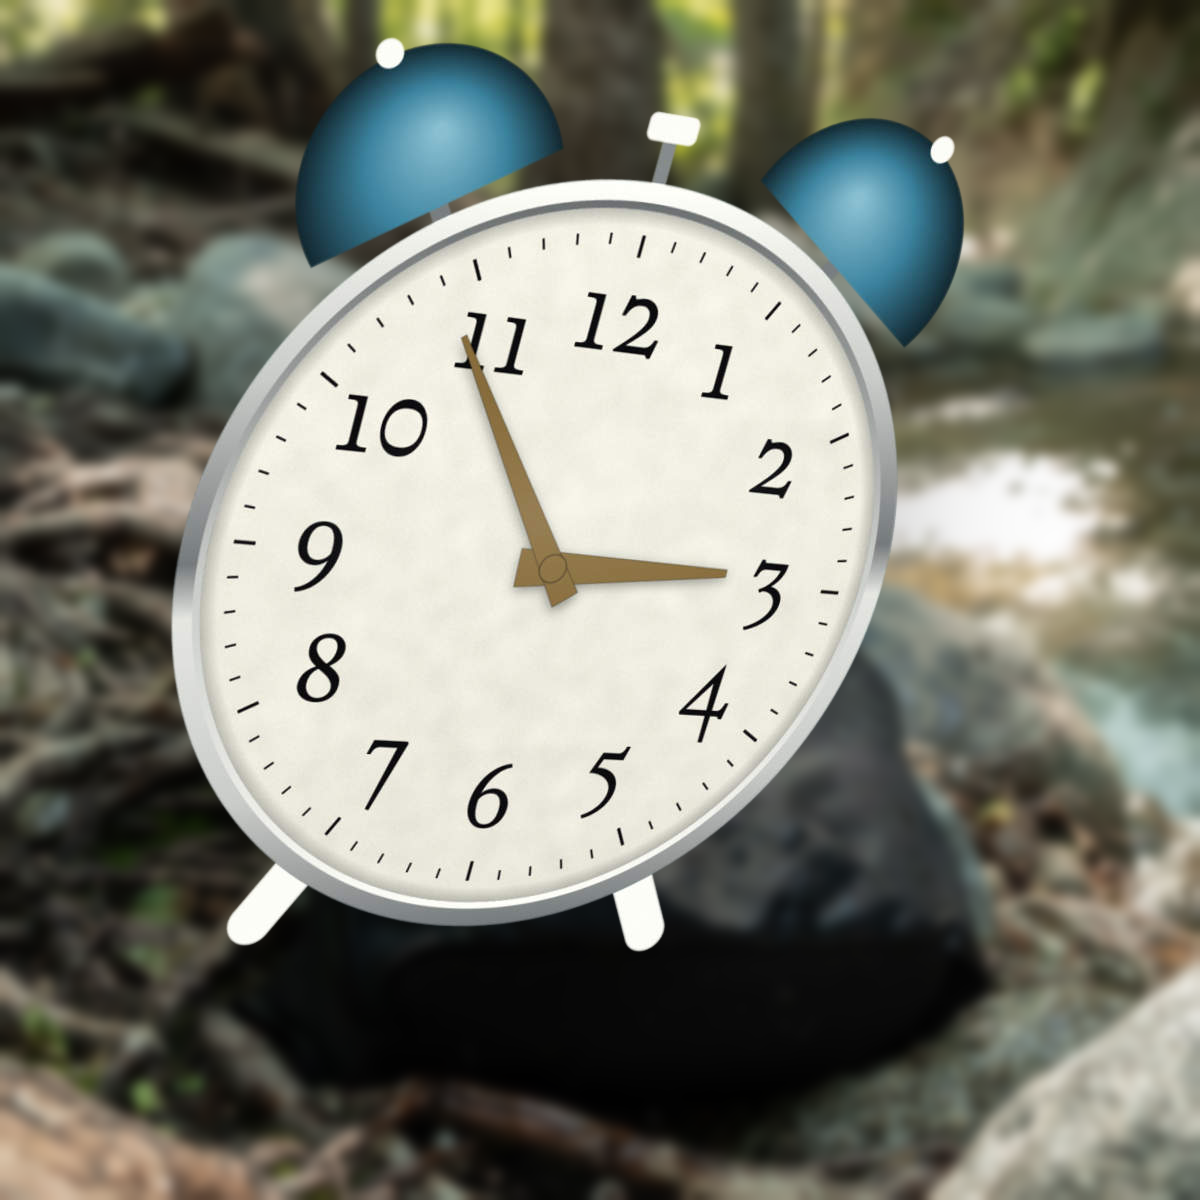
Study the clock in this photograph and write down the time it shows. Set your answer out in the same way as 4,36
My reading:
2,54
